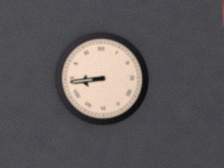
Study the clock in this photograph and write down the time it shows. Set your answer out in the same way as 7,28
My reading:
8,44
